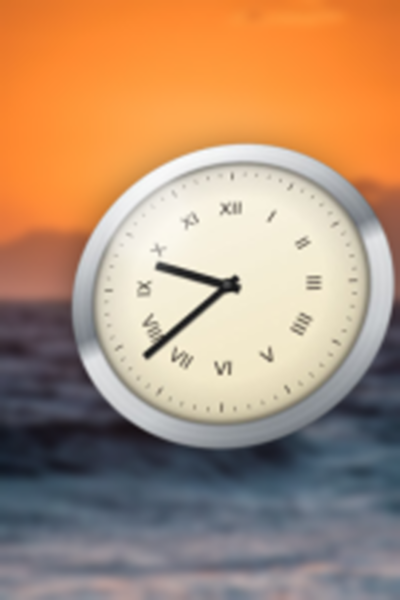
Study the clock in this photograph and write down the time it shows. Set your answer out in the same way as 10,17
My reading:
9,38
